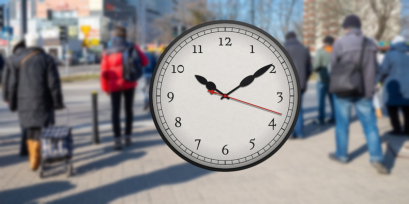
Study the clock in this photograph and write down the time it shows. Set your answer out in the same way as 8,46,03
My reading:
10,09,18
